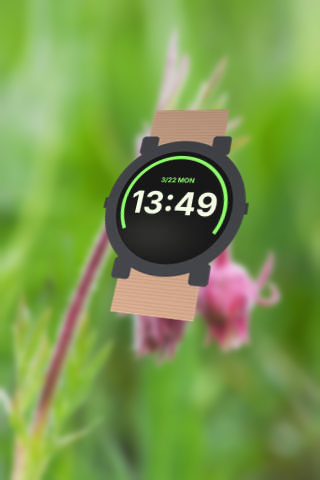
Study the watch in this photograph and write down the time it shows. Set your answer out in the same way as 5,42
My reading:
13,49
